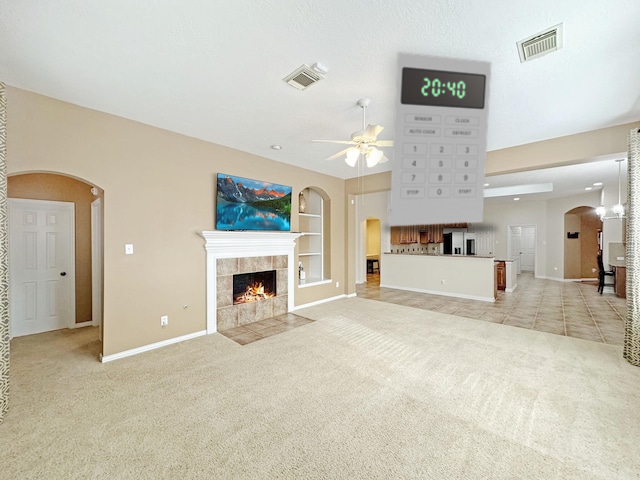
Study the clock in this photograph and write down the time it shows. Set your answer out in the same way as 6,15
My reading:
20,40
